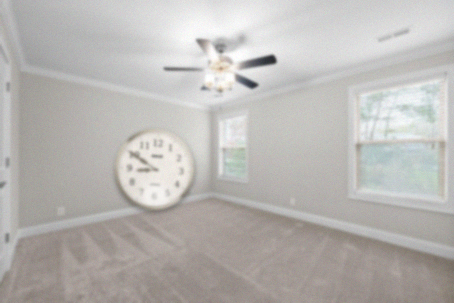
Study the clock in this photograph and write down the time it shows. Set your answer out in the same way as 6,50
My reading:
8,50
